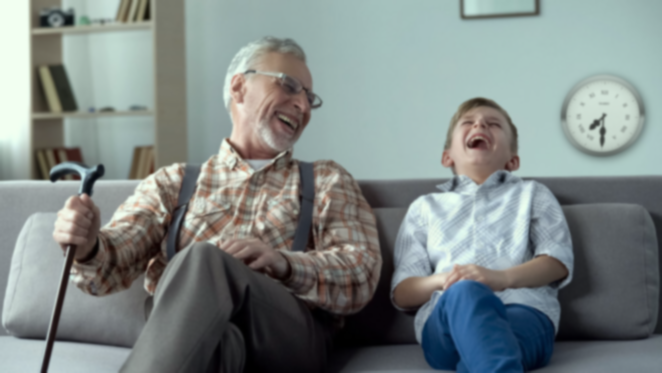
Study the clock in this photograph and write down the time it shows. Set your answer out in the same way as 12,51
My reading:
7,30
